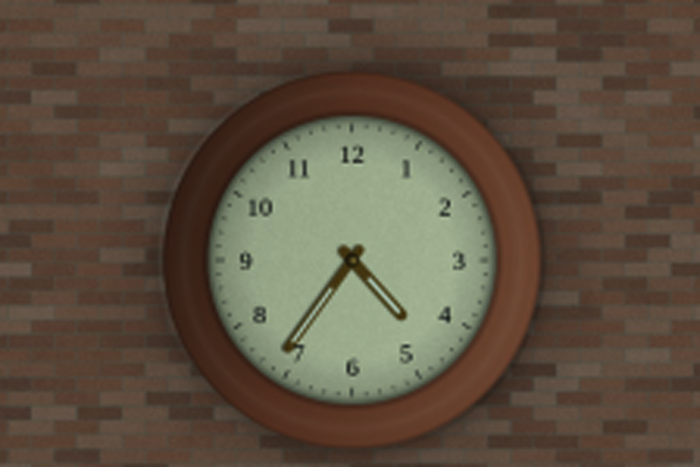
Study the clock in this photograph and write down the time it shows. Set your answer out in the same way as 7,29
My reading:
4,36
